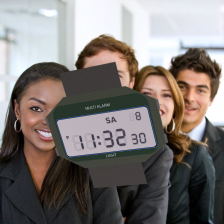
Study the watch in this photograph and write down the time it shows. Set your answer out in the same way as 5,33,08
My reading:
11,32,30
